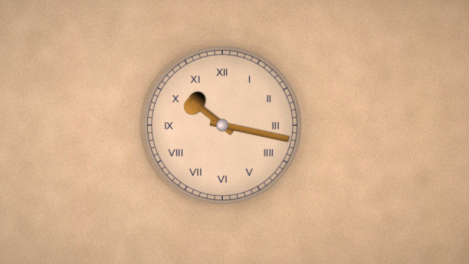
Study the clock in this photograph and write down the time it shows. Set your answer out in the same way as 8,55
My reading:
10,17
